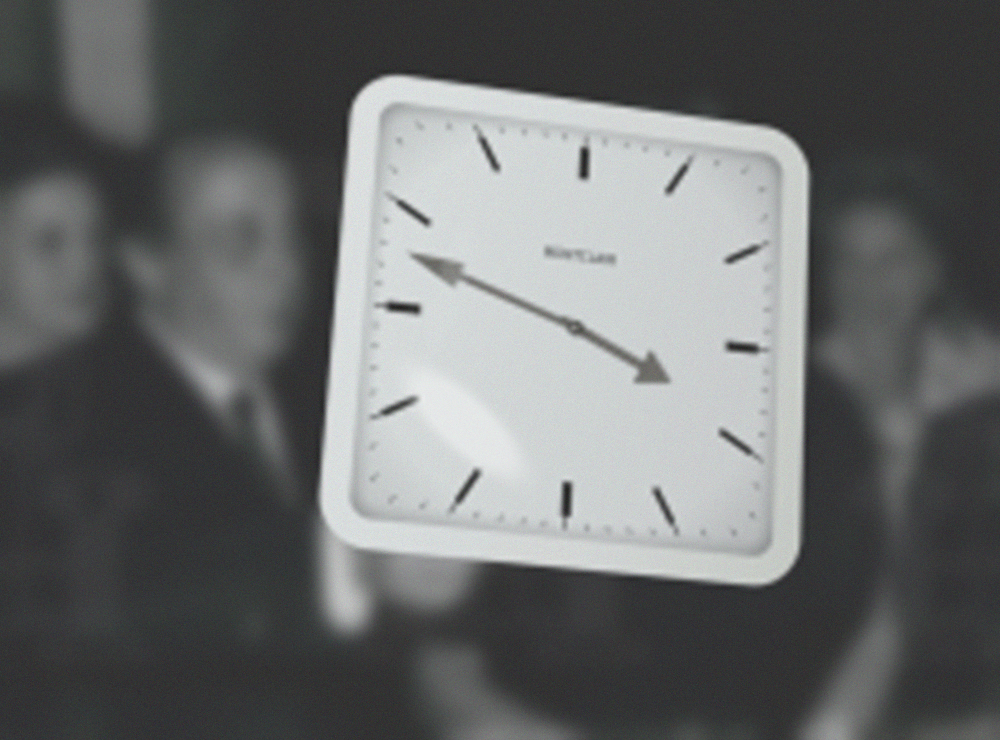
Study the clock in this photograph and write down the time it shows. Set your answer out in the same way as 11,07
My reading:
3,48
